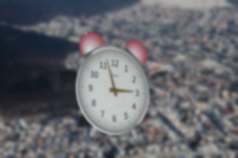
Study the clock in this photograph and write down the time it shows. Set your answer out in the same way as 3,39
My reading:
2,57
